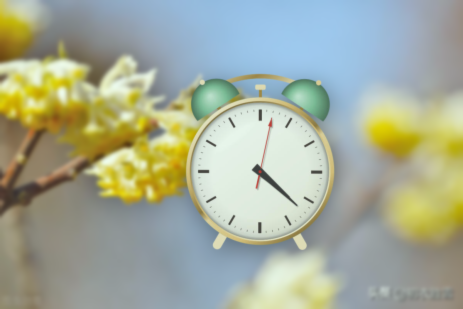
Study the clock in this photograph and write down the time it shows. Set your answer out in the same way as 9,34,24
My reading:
4,22,02
